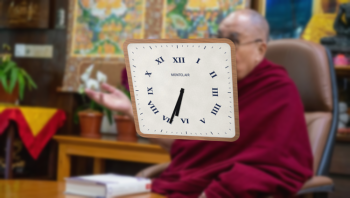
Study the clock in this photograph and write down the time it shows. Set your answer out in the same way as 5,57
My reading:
6,34
